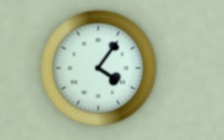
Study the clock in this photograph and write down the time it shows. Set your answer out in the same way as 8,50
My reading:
4,06
